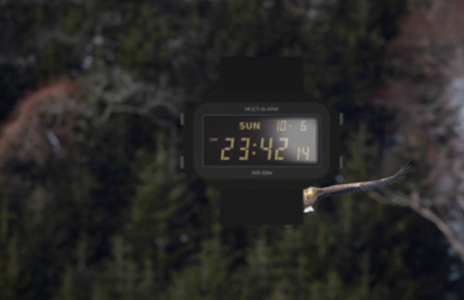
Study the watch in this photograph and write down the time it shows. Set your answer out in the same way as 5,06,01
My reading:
23,42,14
